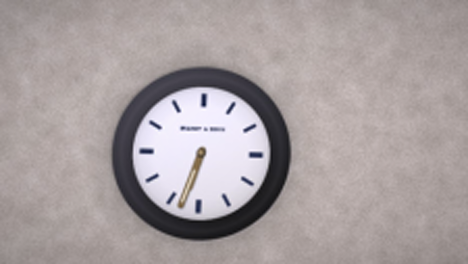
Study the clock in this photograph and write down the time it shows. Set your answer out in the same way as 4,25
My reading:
6,33
